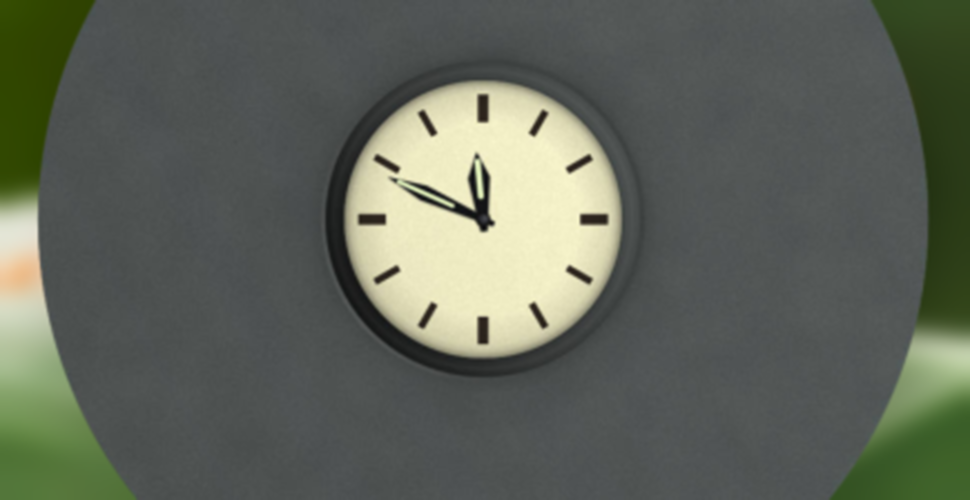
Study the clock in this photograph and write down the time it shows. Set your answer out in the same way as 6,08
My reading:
11,49
